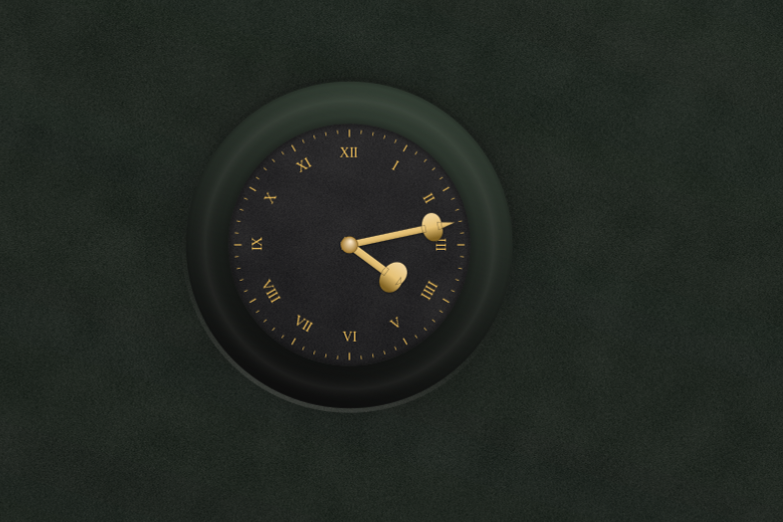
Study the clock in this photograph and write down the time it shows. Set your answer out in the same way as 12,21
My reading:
4,13
